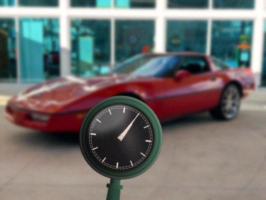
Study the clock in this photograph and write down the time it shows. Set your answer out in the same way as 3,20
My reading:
1,05
